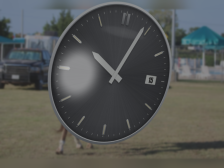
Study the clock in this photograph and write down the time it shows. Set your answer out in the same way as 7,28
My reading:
10,04
